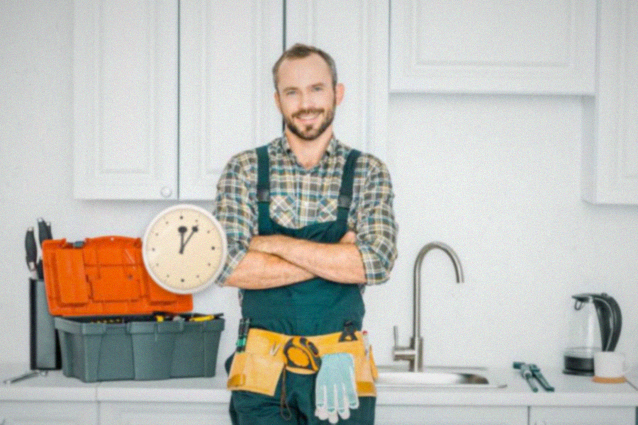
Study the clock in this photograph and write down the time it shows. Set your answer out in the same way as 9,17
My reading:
12,06
